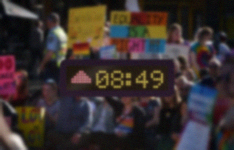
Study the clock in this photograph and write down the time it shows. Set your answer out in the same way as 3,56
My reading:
8,49
